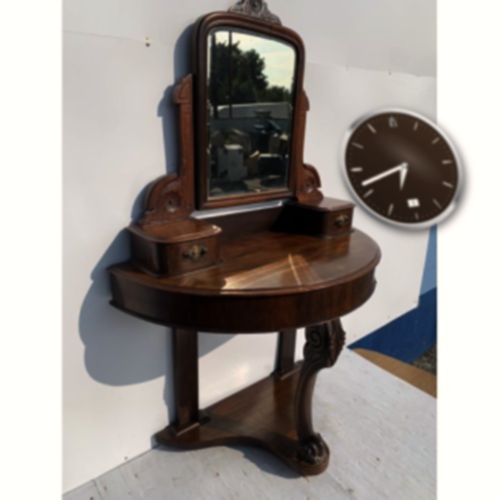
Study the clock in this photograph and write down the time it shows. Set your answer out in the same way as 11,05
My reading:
6,42
